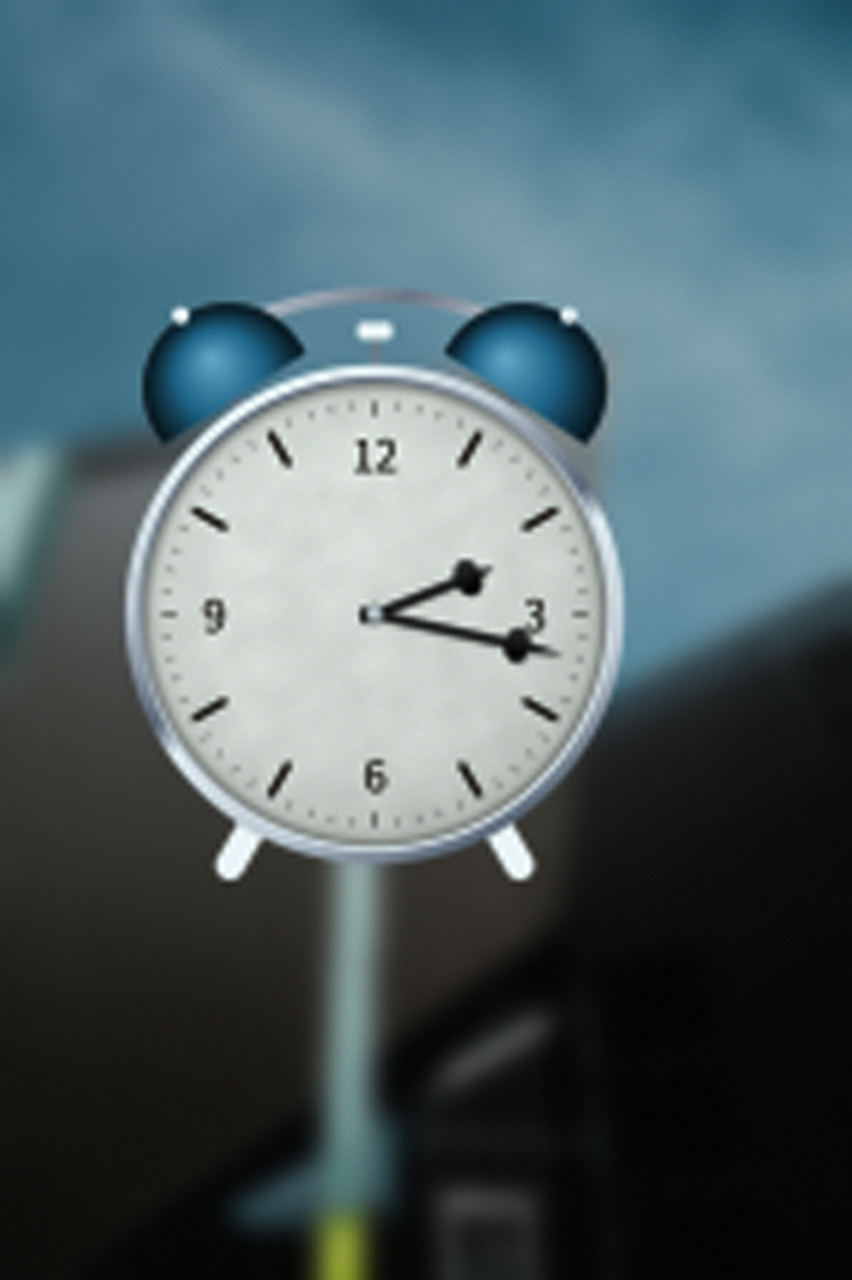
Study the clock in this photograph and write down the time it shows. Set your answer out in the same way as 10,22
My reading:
2,17
